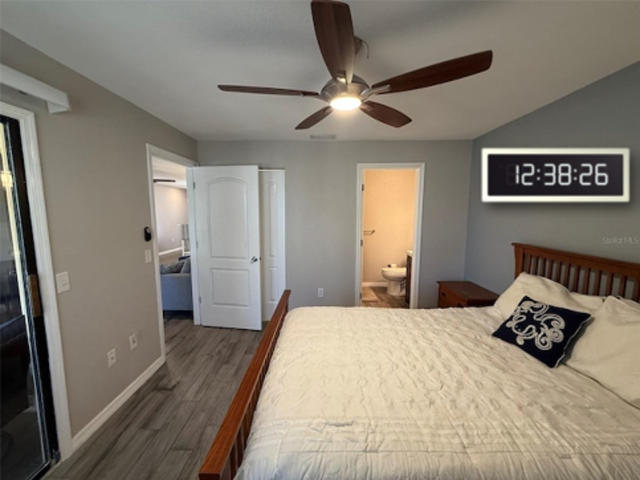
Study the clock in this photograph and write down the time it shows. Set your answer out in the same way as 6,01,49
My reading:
12,38,26
